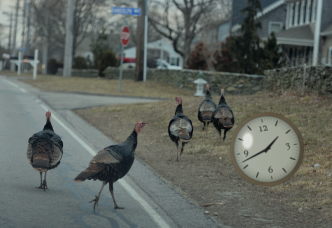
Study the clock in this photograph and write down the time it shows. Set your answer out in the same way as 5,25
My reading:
1,42
